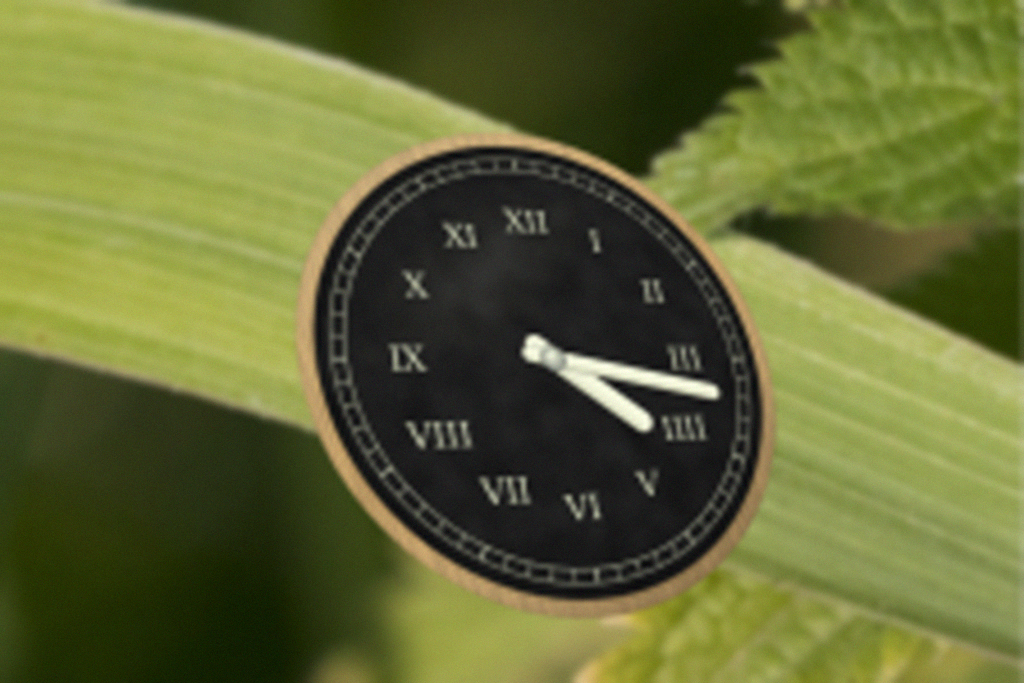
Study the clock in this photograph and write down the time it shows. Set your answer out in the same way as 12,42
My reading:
4,17
